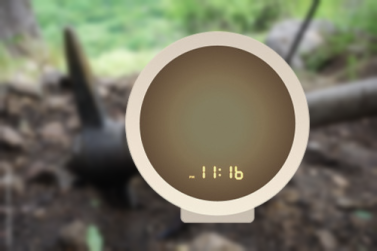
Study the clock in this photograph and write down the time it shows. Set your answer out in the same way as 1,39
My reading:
11,16
